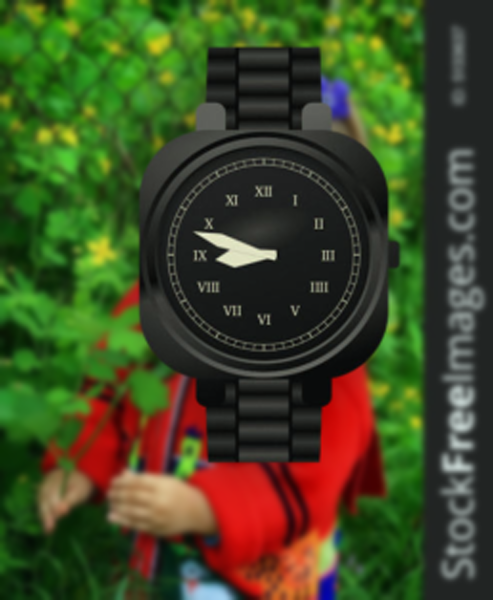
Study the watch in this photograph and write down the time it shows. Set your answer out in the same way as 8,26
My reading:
8,48
